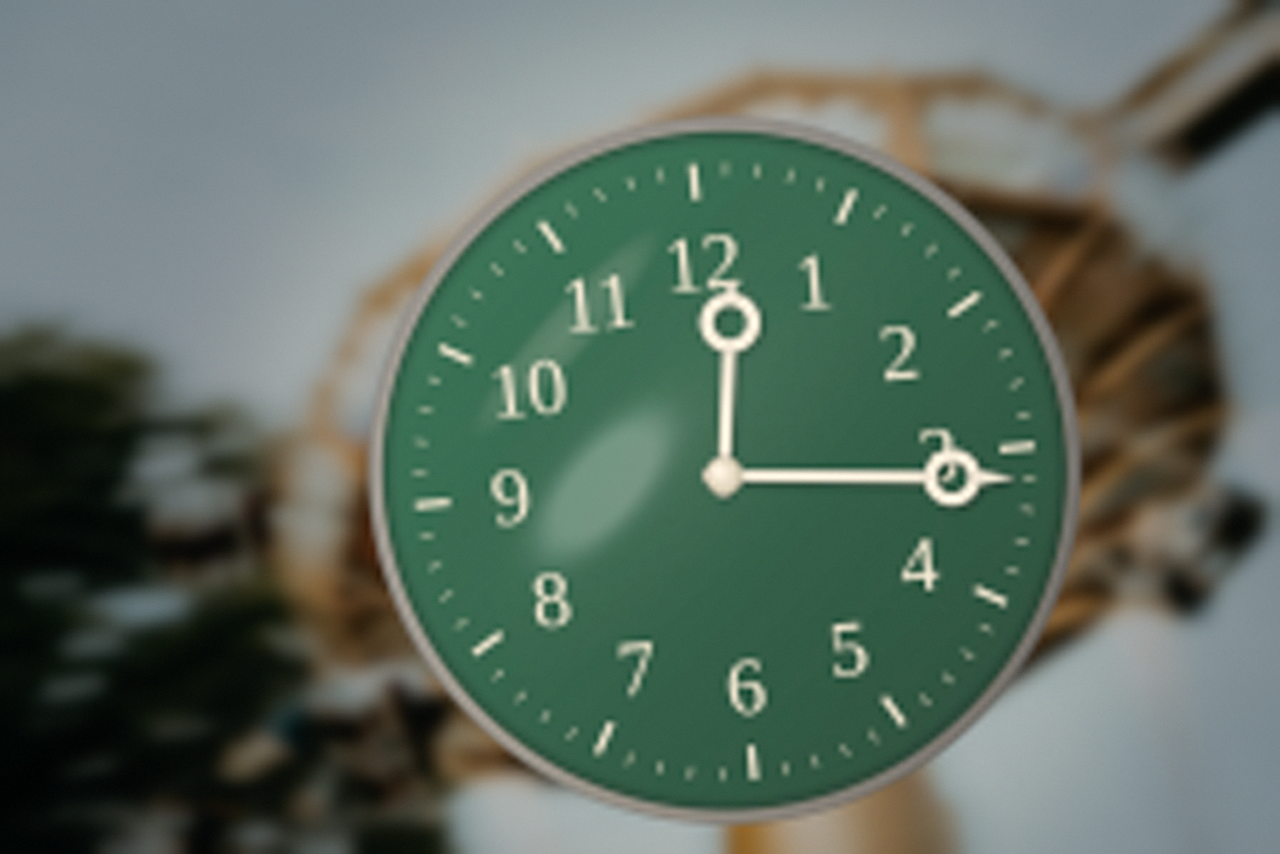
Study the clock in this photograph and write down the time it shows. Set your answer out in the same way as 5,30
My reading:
12,16
